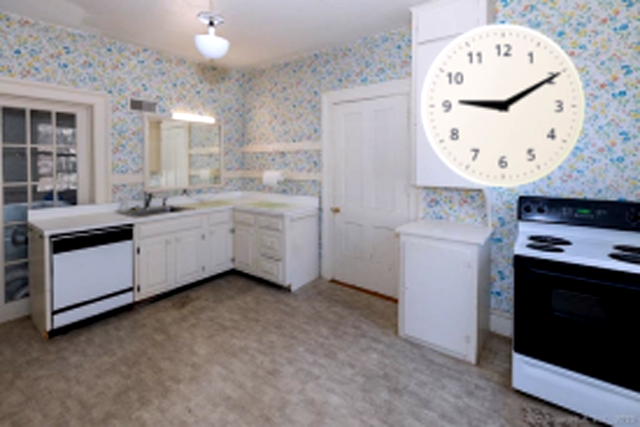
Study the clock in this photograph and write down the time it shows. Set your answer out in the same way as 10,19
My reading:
9,10
